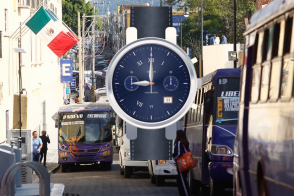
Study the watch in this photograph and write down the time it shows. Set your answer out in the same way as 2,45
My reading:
9,00
